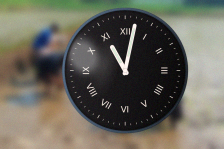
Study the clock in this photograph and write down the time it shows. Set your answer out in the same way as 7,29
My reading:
11,02
